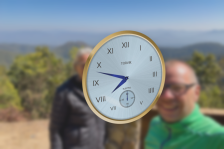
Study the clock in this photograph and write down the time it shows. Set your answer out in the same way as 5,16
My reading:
7,48
